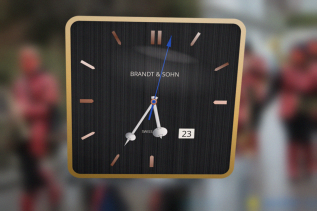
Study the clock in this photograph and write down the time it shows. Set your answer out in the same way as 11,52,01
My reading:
5,35,02
